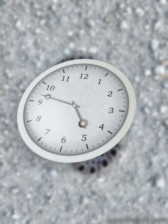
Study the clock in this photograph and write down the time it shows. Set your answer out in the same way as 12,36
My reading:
4,47
